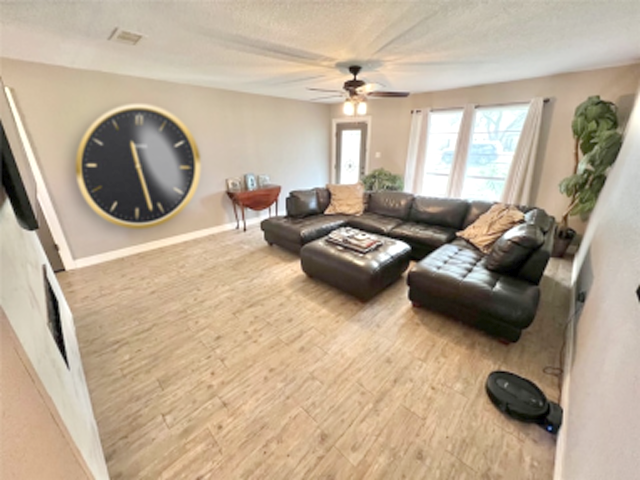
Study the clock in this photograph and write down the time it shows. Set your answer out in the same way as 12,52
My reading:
11,27
